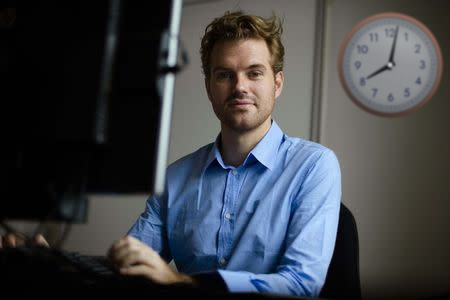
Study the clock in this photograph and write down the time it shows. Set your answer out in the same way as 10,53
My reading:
8,02
